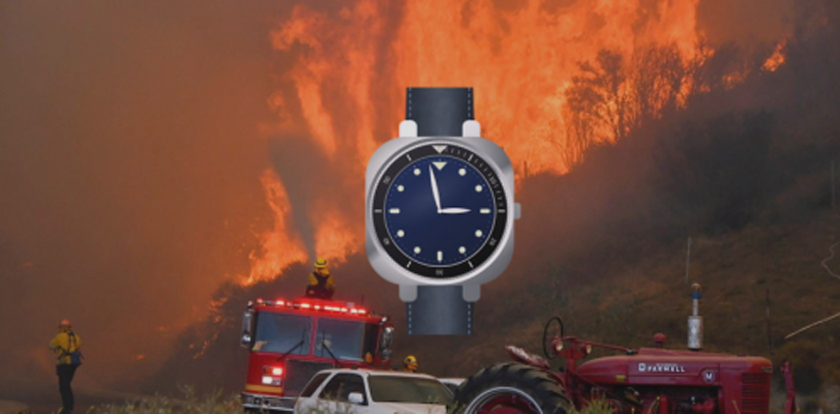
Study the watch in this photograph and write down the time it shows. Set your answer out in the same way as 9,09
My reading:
2,58
